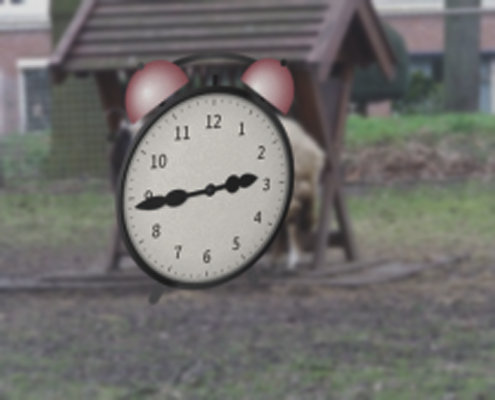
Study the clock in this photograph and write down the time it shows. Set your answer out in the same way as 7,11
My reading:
2,44
